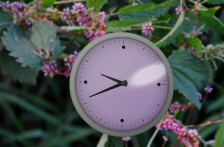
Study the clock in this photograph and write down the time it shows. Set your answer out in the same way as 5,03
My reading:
9,41
